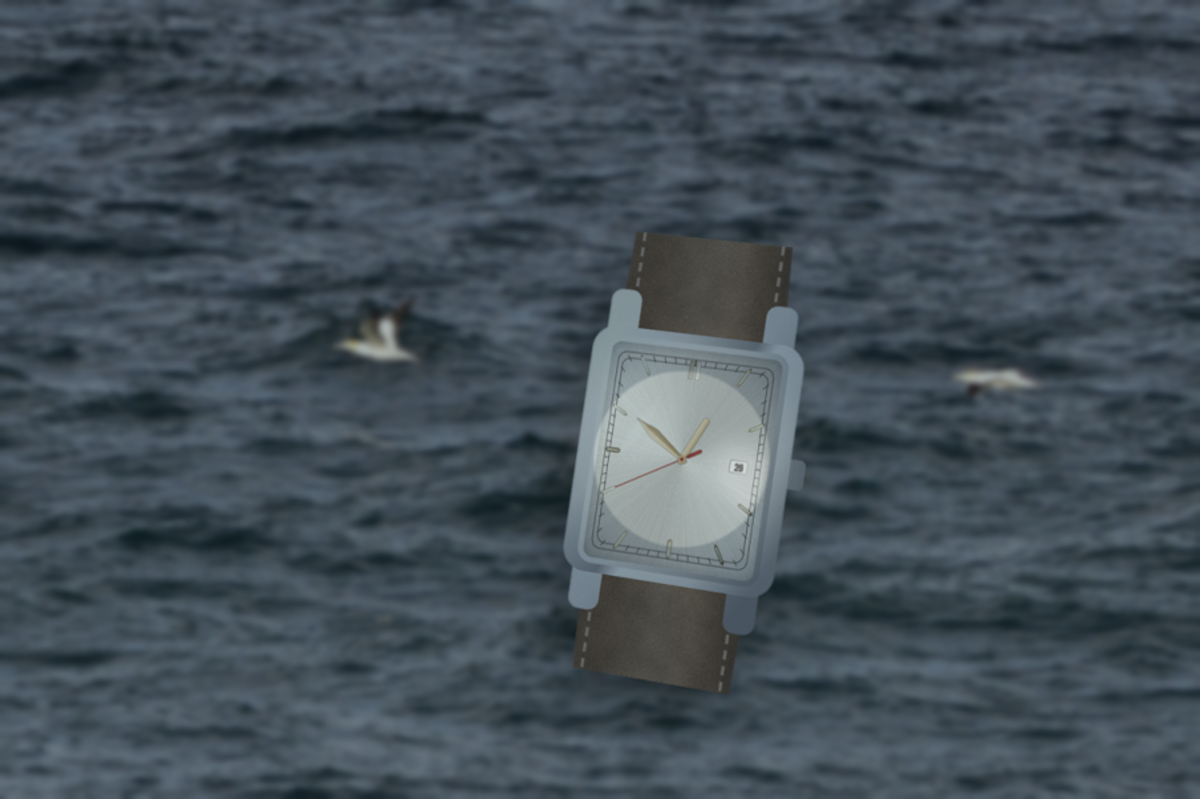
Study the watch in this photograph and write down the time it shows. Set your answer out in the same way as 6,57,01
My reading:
12,50,40
